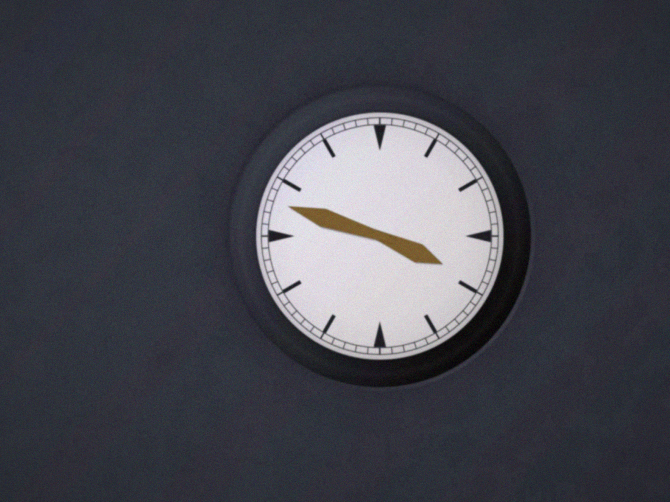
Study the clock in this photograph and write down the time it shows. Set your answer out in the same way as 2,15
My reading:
3,48
